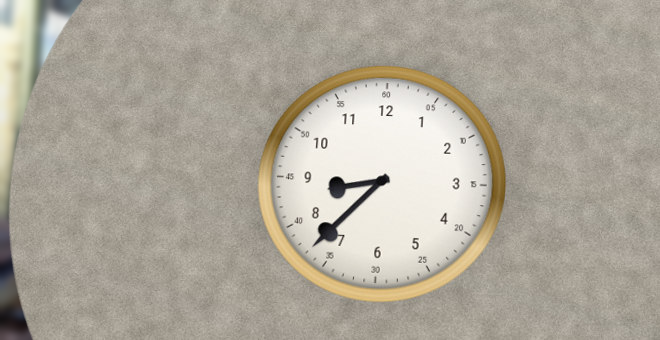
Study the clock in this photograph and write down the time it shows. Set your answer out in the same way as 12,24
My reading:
8,37
